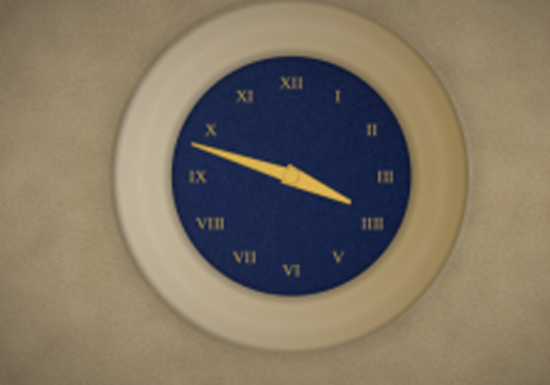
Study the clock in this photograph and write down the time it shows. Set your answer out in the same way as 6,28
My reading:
3,48
